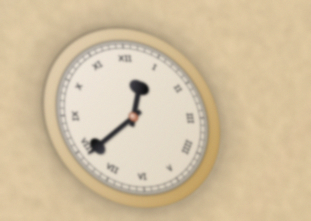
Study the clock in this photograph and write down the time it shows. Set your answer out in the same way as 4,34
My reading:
12,39
